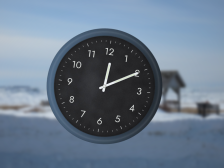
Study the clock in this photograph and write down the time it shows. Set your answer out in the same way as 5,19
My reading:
12,10
